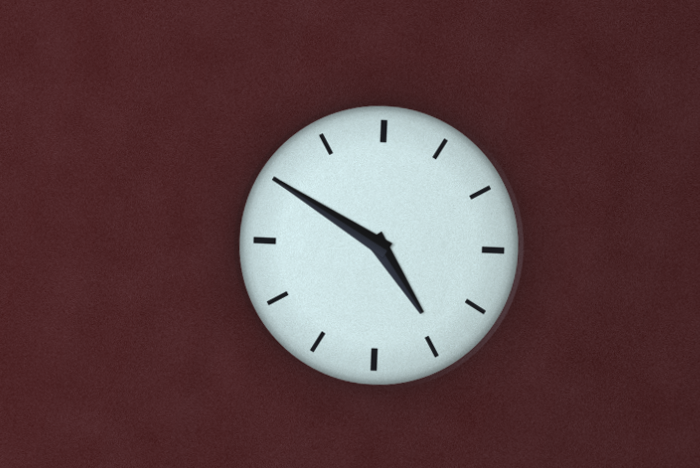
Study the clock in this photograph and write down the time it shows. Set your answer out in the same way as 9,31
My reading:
4,50
